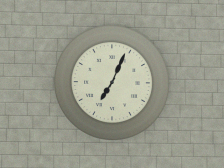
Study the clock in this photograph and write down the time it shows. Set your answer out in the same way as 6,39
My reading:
7,04
